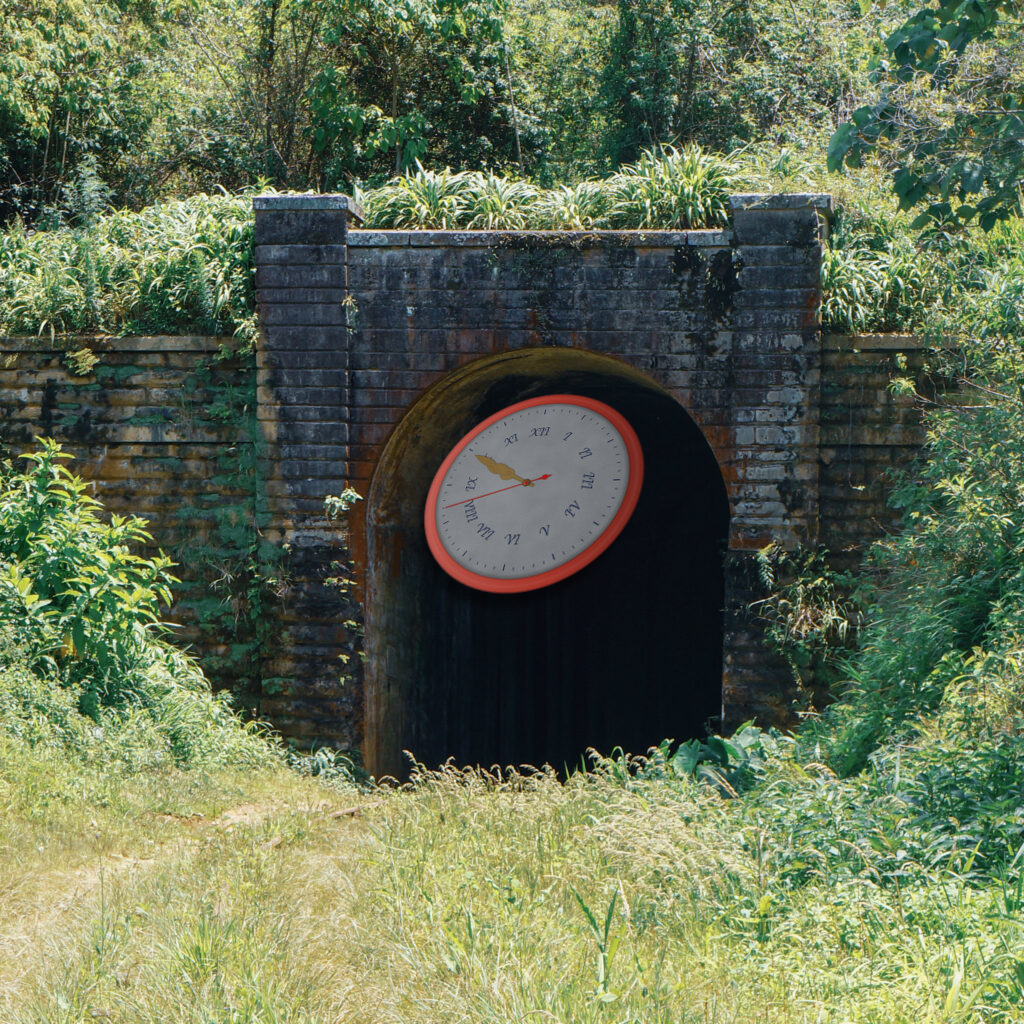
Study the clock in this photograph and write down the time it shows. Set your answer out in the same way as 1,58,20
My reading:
9,49,42
